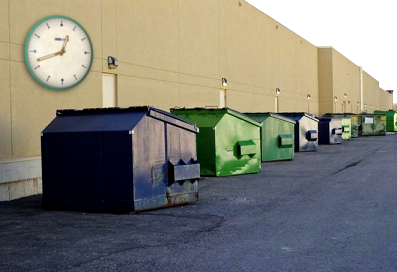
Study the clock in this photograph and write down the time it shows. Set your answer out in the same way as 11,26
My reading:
12,42
